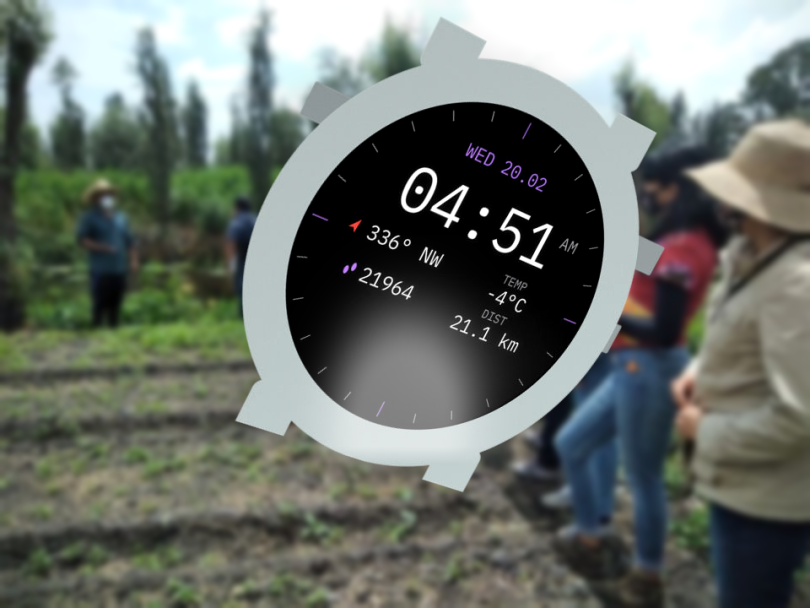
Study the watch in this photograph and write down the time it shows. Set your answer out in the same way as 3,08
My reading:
4,51
